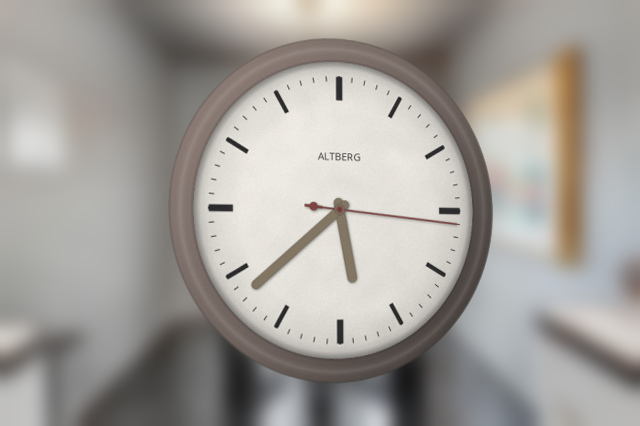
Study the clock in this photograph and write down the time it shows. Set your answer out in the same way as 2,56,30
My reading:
5,38,16
